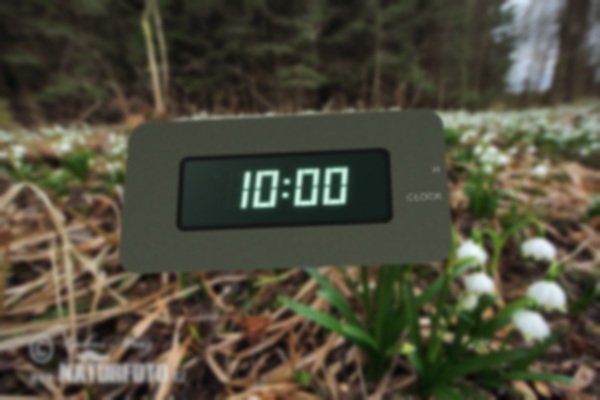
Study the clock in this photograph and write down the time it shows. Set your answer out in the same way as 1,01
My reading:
10,00
